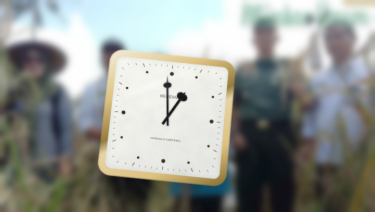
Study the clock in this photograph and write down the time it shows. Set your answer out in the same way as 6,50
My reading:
12,59
